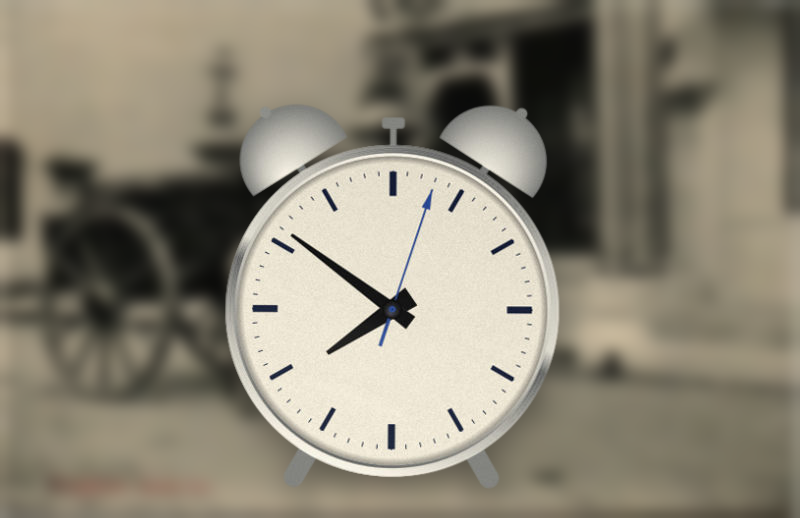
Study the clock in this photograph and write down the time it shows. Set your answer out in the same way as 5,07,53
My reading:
7,51,03
